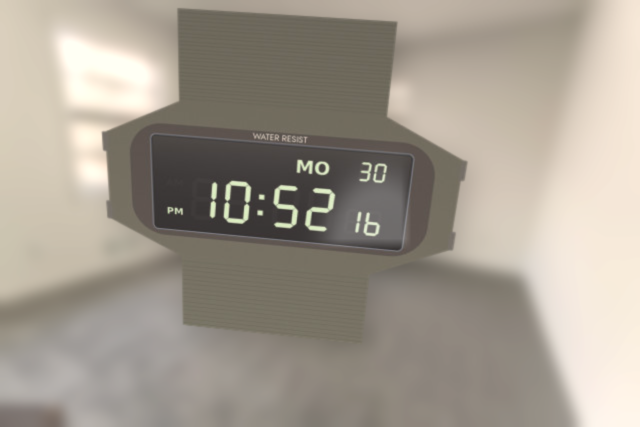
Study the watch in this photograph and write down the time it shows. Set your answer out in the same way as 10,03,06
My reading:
10,52,16
